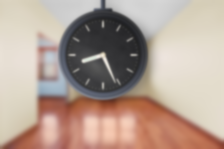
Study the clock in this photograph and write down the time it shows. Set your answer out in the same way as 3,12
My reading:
8,26
